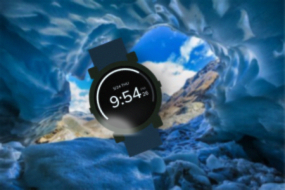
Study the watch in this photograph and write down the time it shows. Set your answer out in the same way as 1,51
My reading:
9,54
